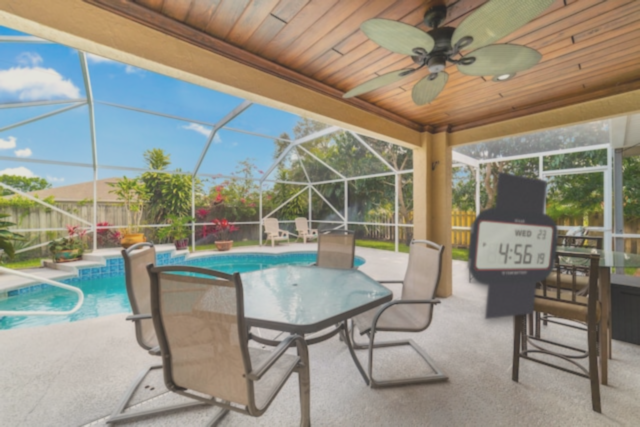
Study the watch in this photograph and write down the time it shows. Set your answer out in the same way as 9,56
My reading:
4,56
